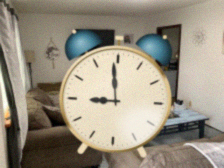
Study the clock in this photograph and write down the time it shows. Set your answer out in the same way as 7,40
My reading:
8,59
